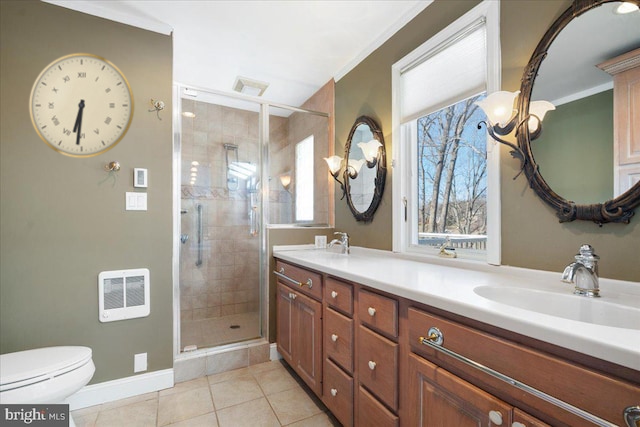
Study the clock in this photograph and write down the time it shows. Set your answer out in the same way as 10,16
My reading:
6,31
